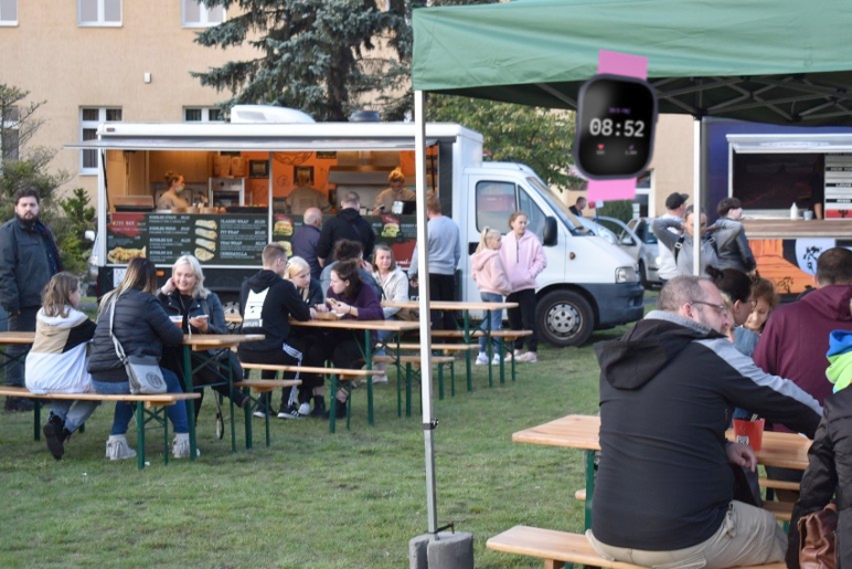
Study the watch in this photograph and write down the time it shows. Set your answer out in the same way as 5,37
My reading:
8,52
